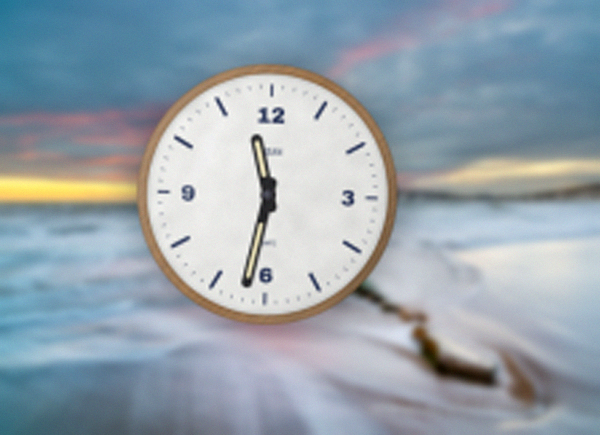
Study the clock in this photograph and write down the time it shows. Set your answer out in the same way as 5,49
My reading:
11,32
